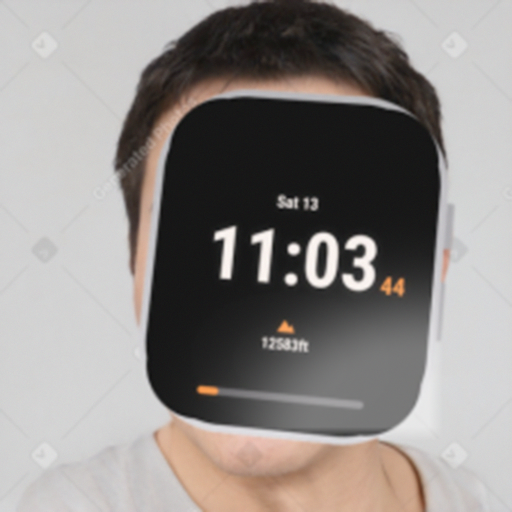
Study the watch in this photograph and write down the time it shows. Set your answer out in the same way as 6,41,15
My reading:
11,03,44
